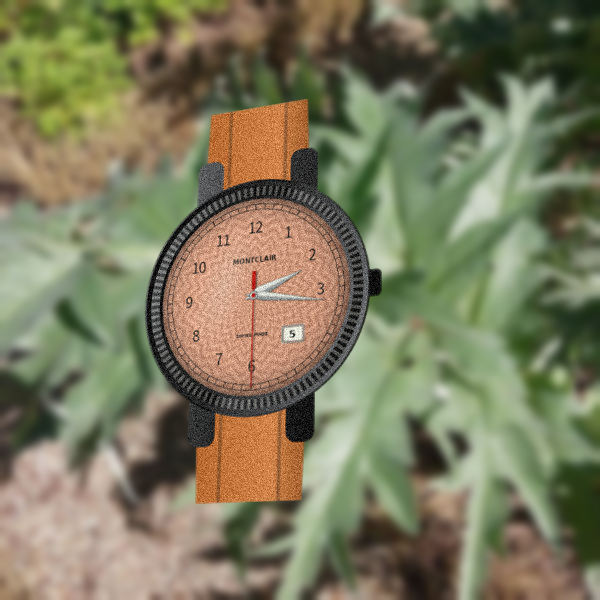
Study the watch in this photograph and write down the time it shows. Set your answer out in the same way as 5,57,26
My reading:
2,16,30
